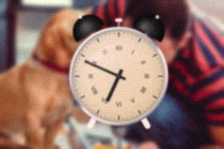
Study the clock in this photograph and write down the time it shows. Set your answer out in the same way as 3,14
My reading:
6,49
